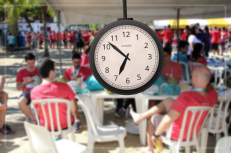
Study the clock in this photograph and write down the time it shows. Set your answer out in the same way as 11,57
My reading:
6,52
